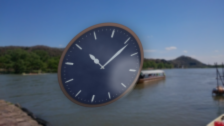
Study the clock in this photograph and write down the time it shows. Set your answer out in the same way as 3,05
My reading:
10,06
